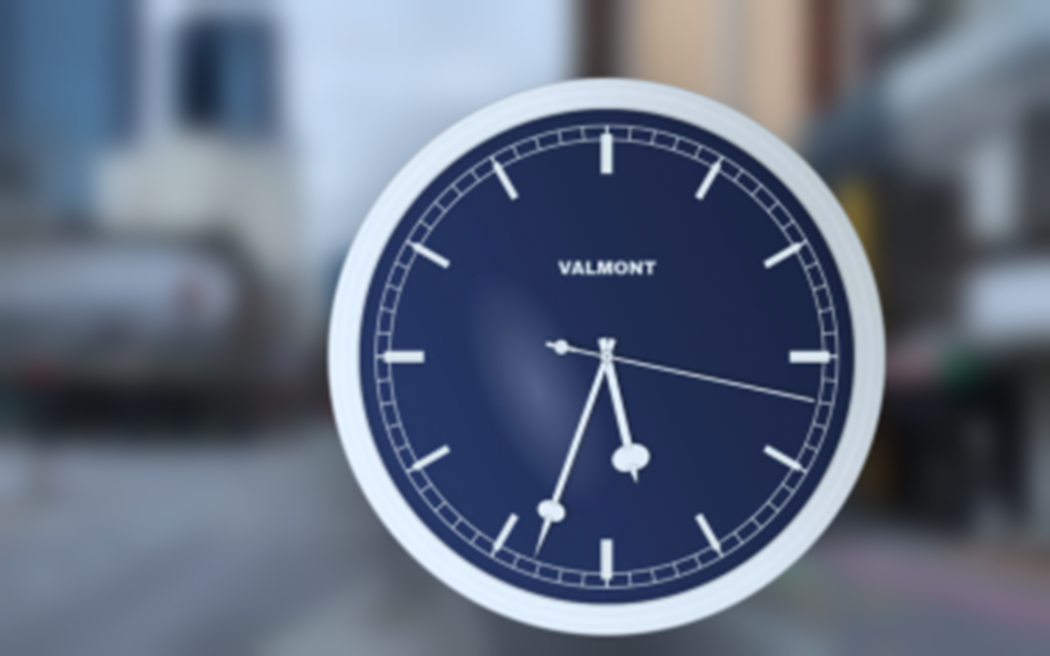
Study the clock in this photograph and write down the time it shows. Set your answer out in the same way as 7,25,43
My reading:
5,33,17
